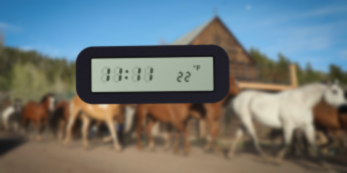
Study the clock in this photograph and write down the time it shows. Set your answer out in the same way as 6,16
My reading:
11,11
